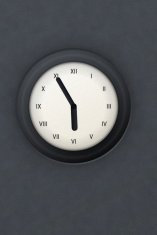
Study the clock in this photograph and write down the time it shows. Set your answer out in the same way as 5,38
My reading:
5,55
